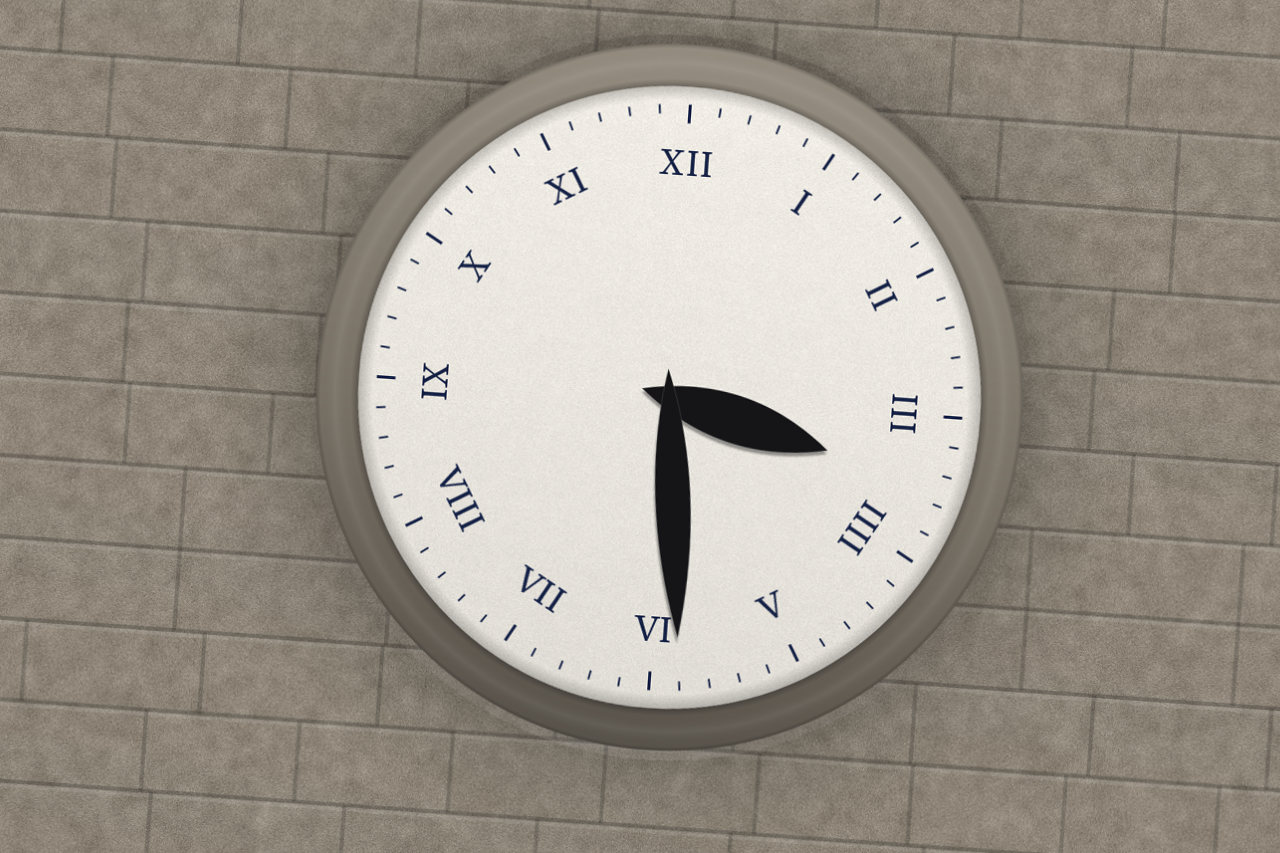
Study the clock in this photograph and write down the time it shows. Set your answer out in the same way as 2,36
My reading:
3,29
